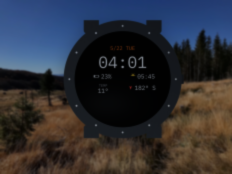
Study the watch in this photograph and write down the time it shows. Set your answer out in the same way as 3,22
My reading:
4,01
